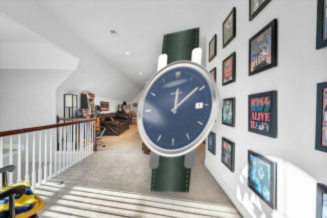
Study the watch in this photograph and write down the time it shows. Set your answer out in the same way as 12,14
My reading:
12,09
